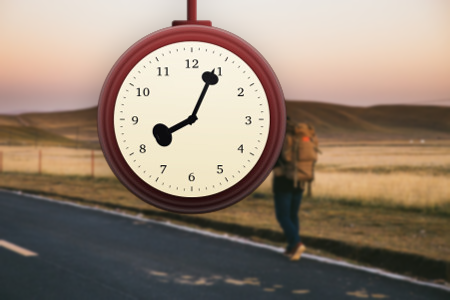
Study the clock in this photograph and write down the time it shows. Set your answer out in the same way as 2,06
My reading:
8,04
